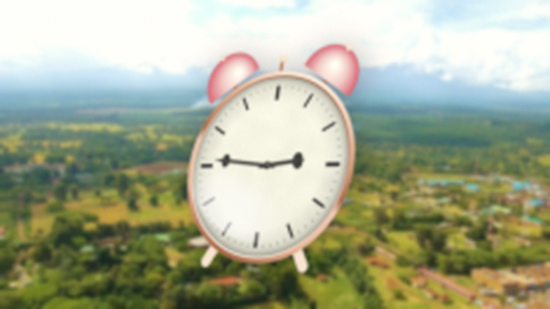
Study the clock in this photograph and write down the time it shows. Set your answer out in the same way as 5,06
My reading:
2,46
